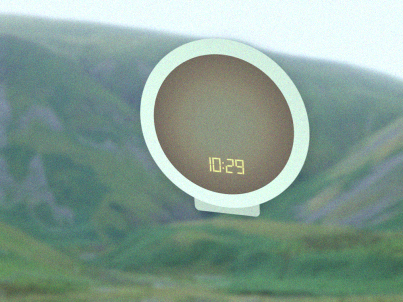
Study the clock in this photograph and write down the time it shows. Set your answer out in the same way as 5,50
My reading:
10,29
